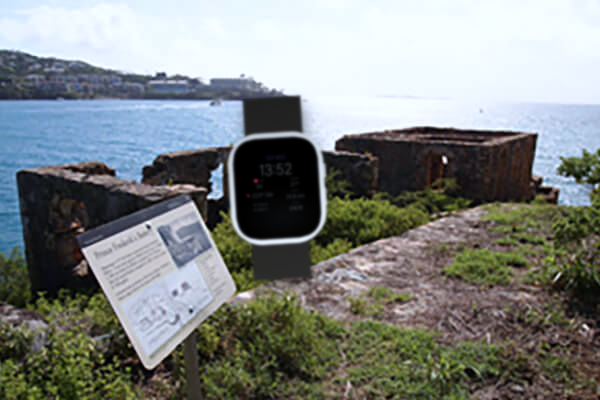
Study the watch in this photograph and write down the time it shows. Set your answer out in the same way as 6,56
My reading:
13,52
